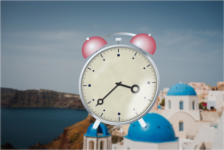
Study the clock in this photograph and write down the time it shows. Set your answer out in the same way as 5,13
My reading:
3,38
